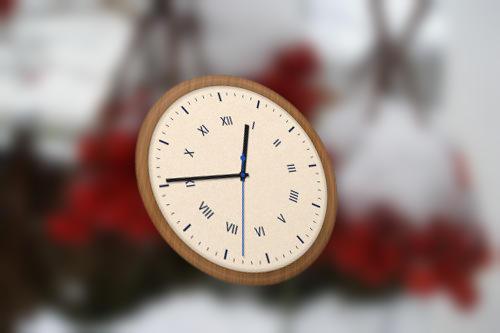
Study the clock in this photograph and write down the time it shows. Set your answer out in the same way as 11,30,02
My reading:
12,45,33
